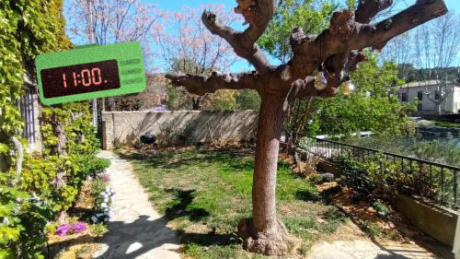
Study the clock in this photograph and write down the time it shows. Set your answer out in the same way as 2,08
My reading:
11,00
